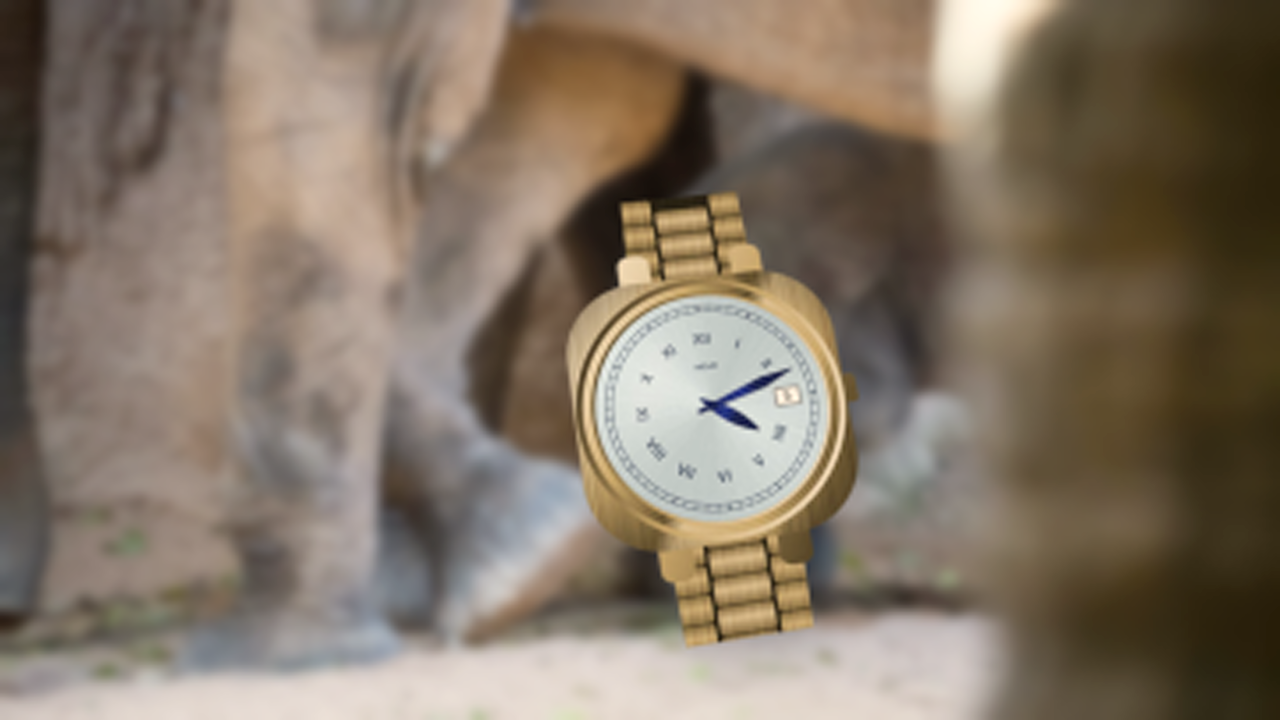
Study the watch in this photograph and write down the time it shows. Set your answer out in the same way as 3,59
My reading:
4,12
